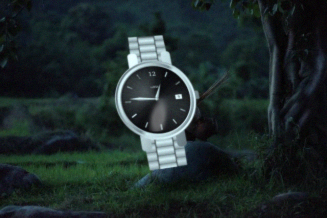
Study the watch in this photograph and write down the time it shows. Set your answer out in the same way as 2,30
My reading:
12,46
